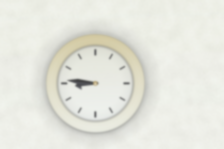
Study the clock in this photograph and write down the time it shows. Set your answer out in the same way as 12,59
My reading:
8,46
